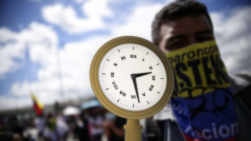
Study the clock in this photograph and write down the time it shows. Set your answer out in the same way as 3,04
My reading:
2,28
